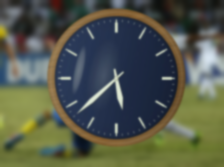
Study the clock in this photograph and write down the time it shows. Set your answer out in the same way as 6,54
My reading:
5,38
